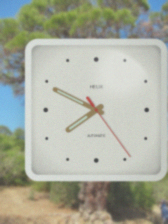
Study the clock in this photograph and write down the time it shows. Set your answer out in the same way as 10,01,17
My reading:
7,49,24
